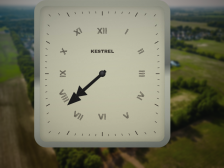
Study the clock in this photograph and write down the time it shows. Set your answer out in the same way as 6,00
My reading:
7,38
